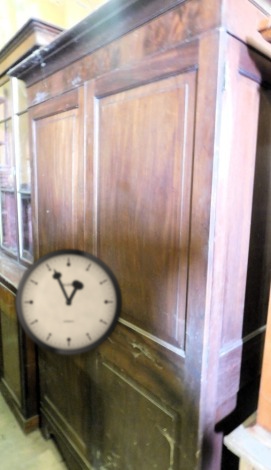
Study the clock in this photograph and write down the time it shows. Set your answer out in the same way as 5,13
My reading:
12,56
